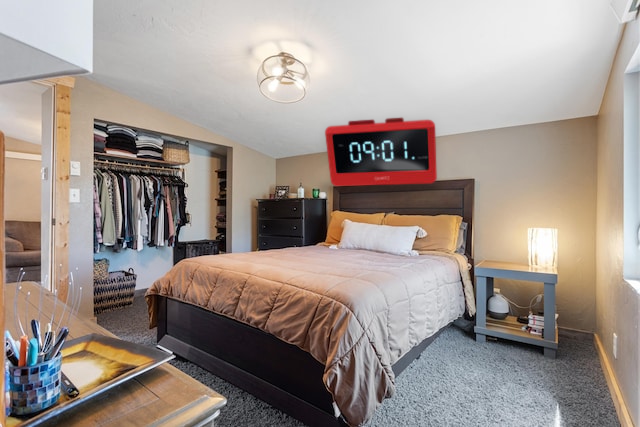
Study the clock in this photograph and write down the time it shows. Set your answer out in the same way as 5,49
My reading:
9,01
